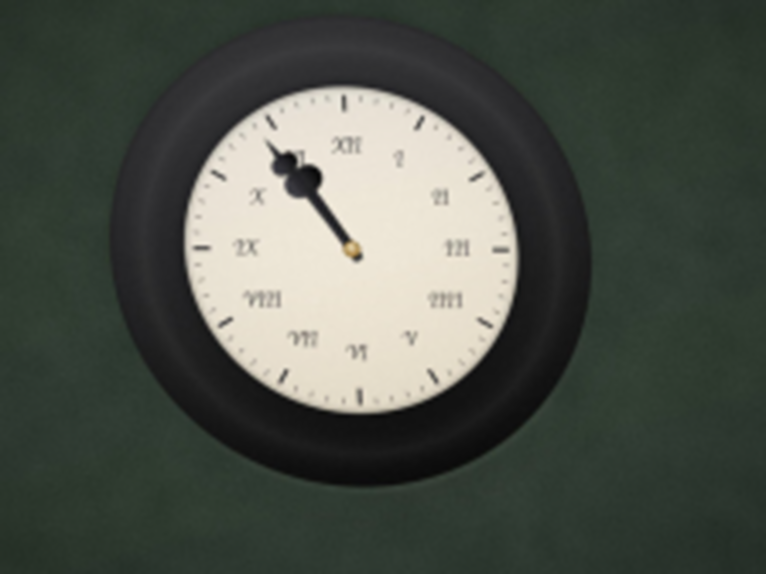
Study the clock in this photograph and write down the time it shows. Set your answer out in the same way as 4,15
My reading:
10,54
